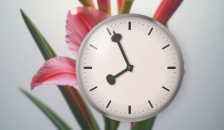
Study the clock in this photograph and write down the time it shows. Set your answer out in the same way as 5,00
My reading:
7,56
